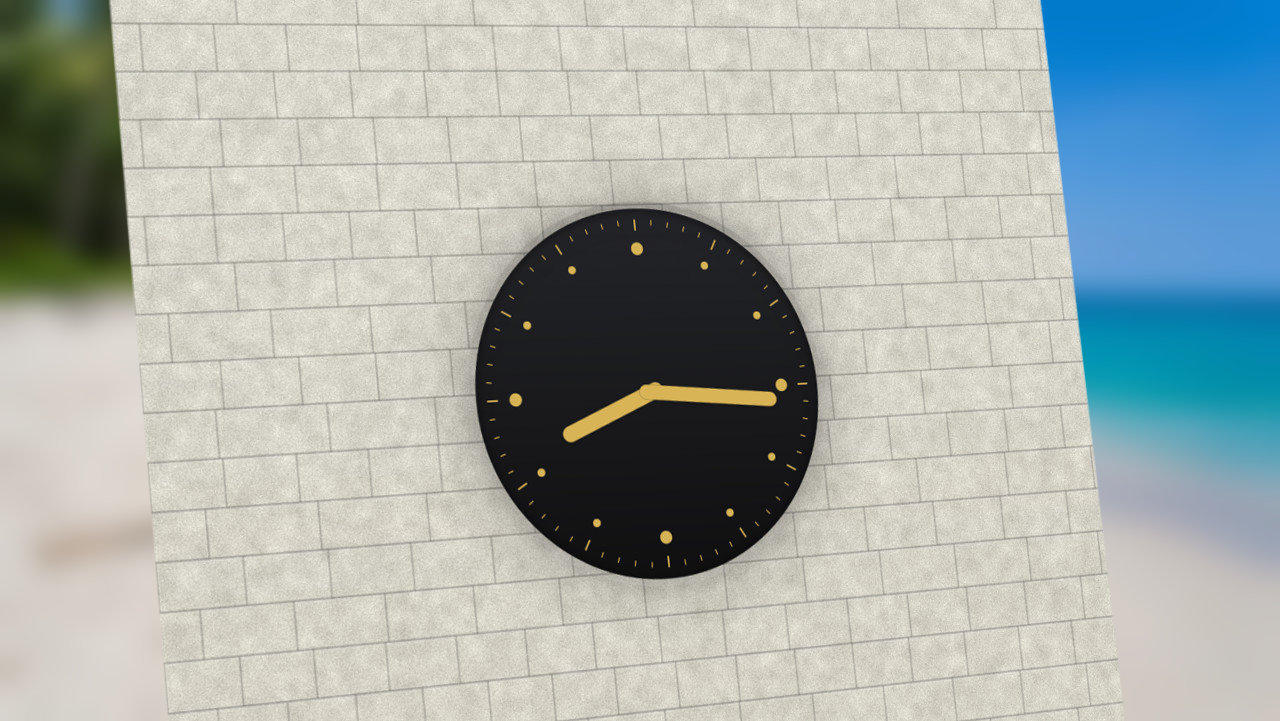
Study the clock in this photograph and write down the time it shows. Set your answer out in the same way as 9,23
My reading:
8,16
